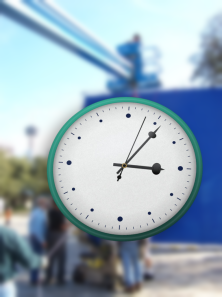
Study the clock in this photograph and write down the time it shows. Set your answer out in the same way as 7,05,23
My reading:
3,06,03
